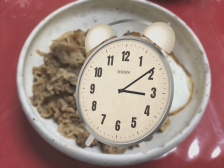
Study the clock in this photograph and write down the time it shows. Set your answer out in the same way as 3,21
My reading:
3,09
